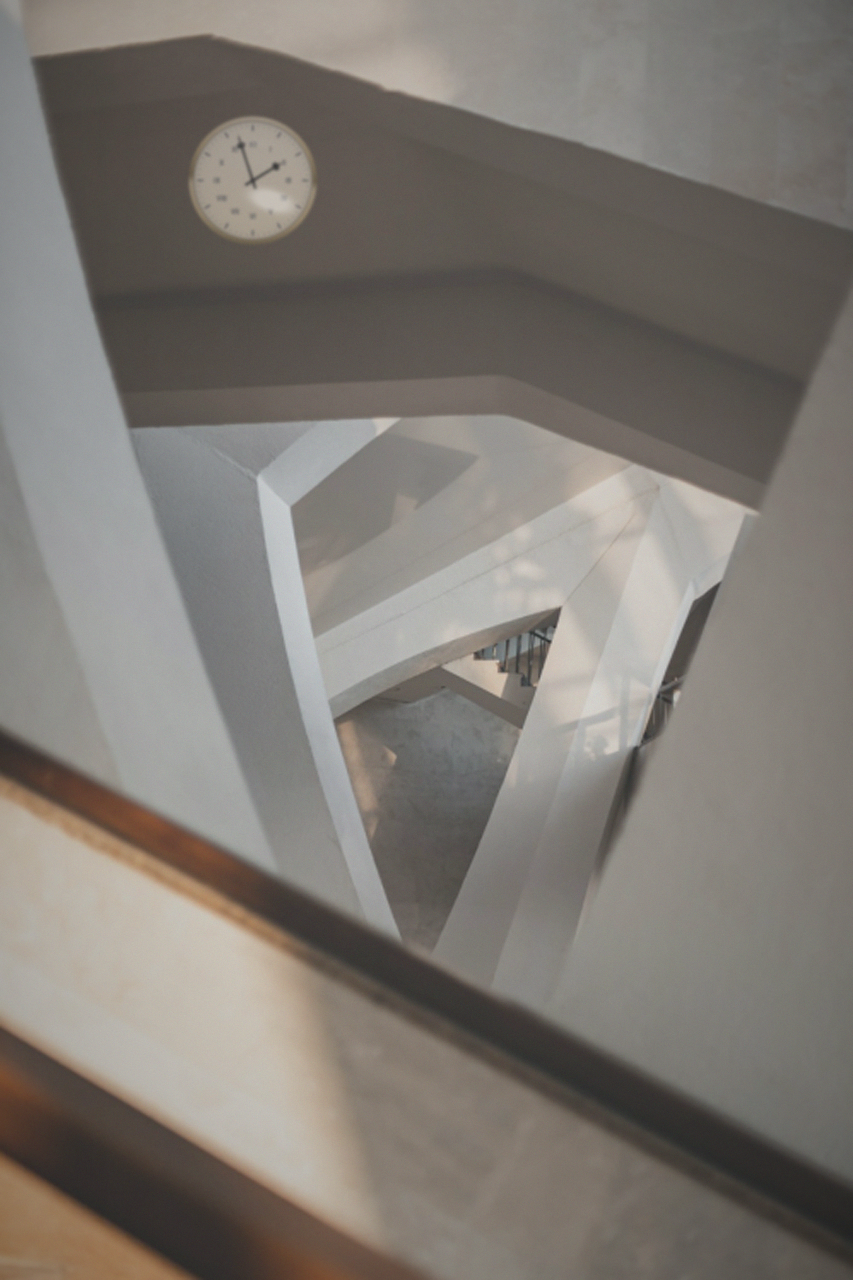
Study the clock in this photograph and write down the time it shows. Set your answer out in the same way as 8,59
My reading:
1,57
